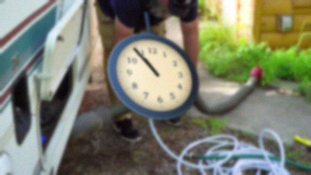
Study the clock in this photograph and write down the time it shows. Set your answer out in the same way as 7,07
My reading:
10,54
